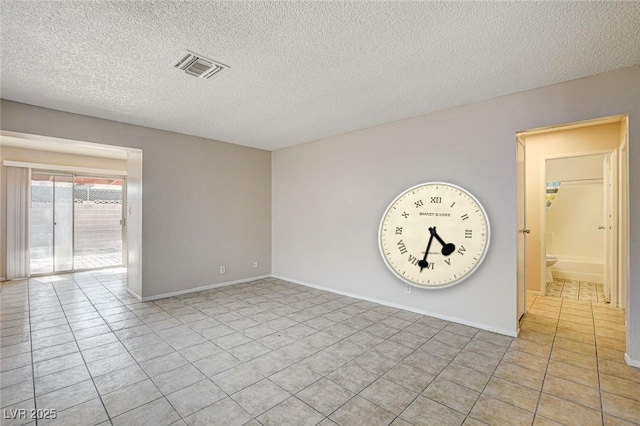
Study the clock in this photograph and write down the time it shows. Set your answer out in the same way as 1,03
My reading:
4,32
